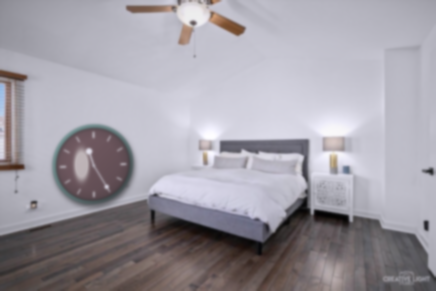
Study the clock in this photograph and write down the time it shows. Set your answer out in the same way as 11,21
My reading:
11,25
